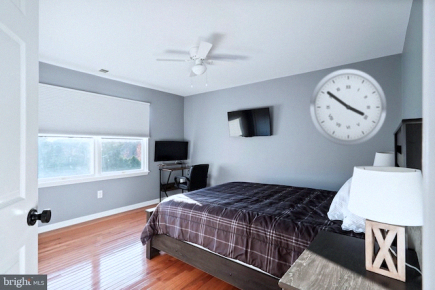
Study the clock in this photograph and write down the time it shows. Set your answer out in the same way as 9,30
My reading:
3,51
